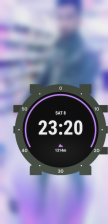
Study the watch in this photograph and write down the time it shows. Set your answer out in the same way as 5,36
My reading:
23,20
